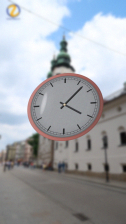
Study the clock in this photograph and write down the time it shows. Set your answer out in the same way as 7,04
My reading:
4,07
